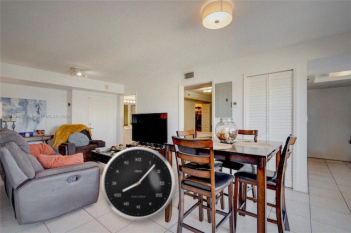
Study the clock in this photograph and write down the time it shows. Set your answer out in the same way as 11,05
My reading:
8,07
